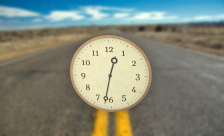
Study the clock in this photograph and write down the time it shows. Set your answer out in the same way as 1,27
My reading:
12,32
